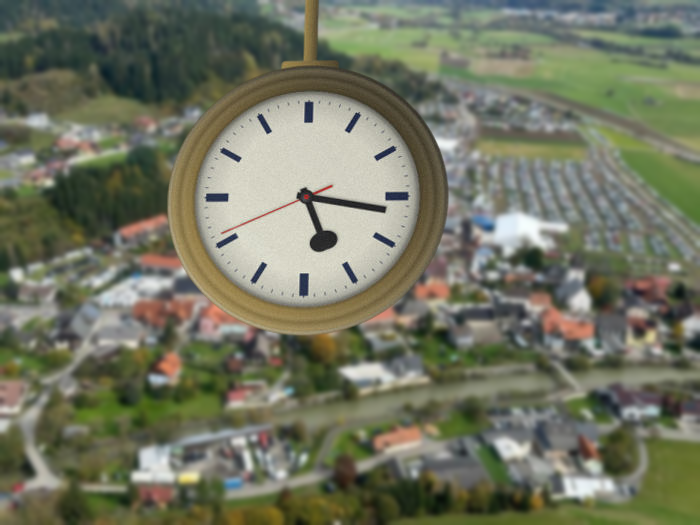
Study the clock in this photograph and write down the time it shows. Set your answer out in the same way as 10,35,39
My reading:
5,16,41
